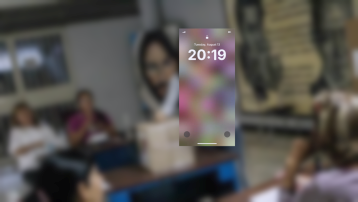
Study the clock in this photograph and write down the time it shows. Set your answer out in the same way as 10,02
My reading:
20,19
